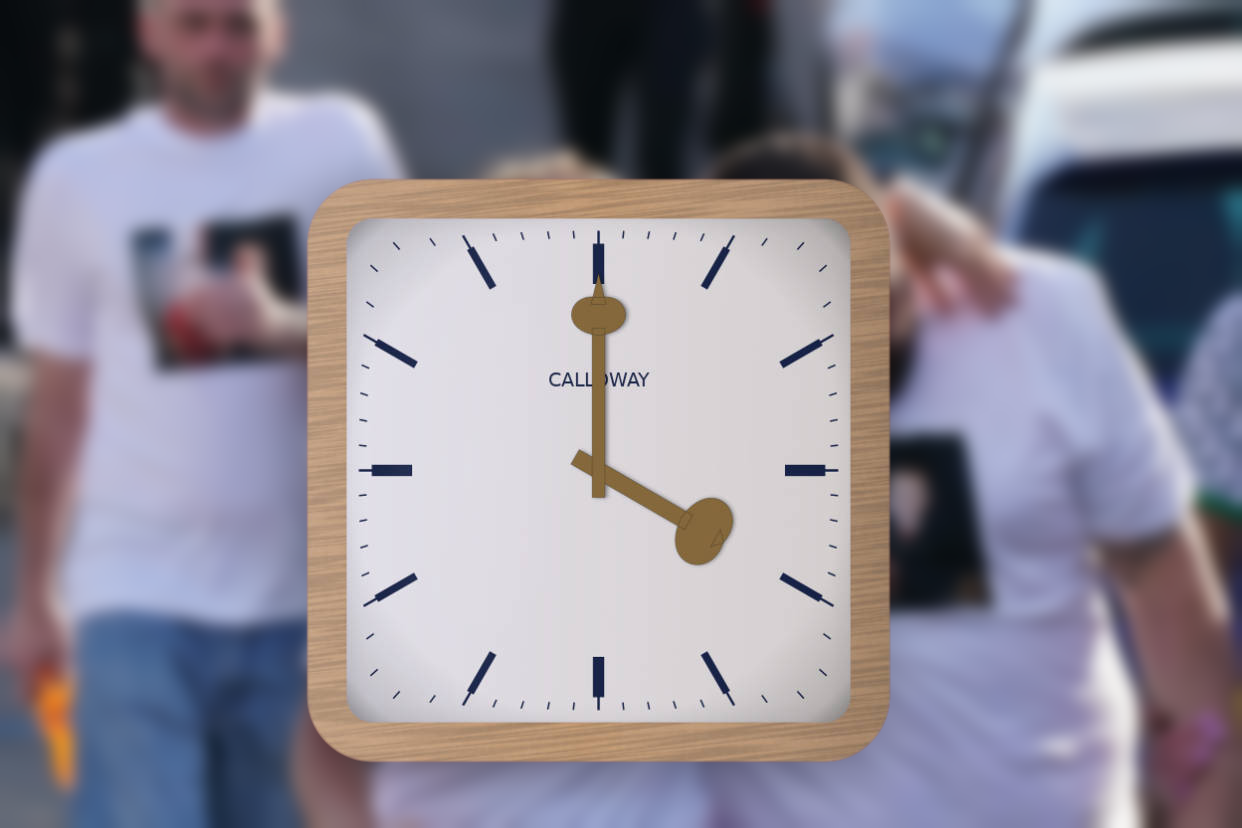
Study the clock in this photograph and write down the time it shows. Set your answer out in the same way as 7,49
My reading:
4,00
